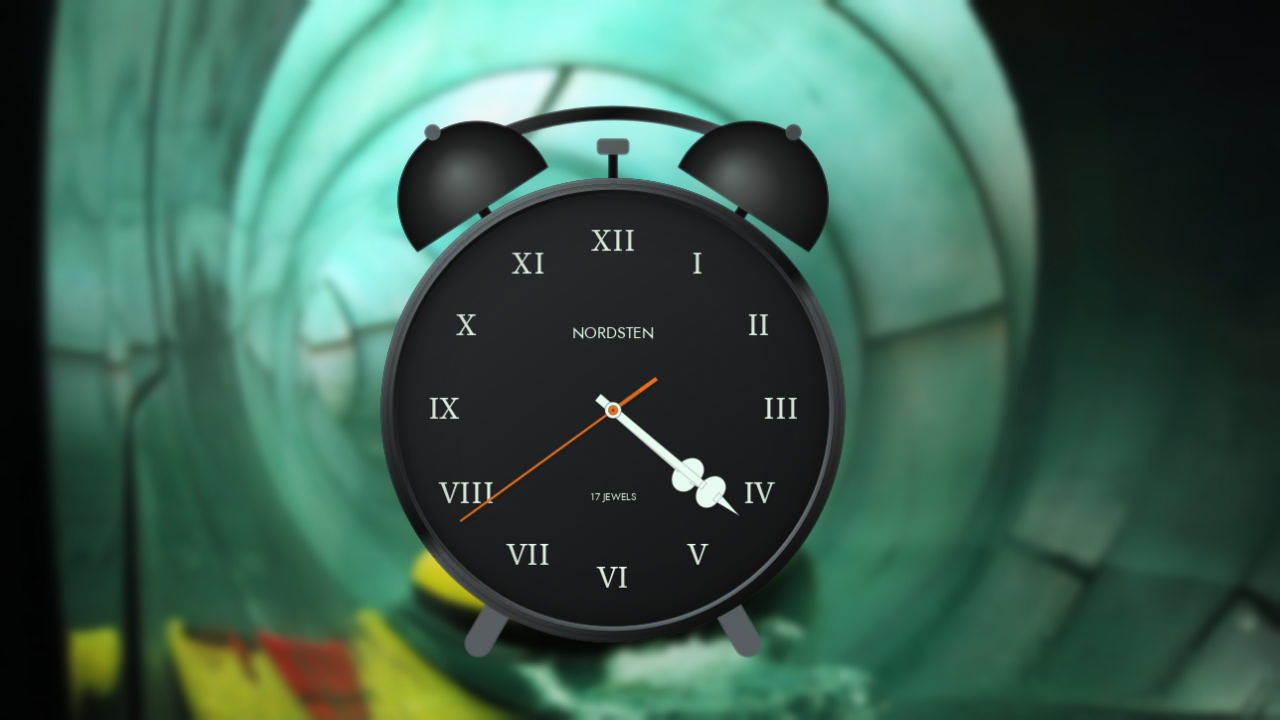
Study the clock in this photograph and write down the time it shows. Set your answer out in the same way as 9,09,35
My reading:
4,21,39
